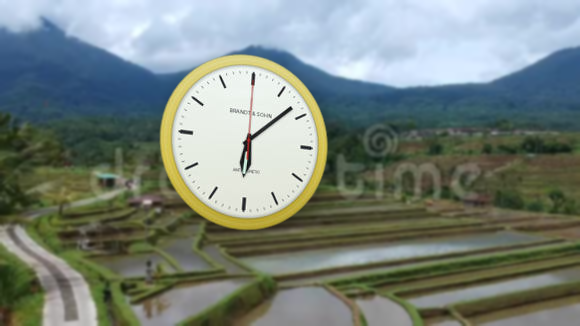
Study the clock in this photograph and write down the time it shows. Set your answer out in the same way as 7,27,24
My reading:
6,08,00
